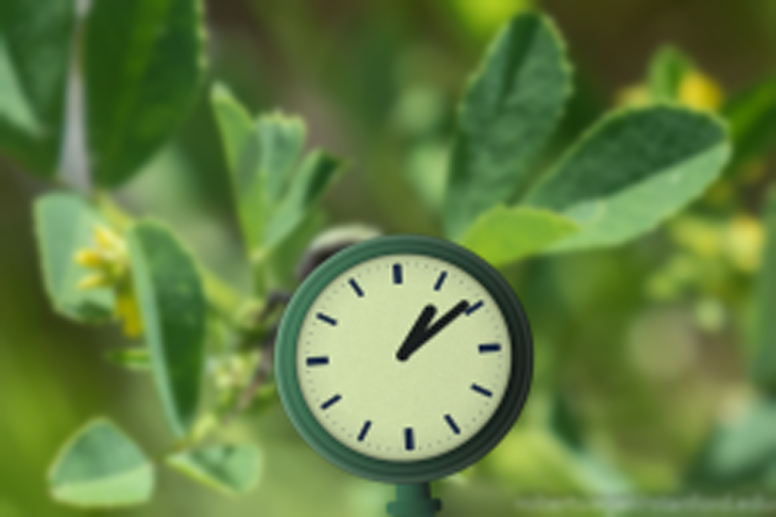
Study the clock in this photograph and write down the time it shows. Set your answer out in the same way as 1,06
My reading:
1,09
